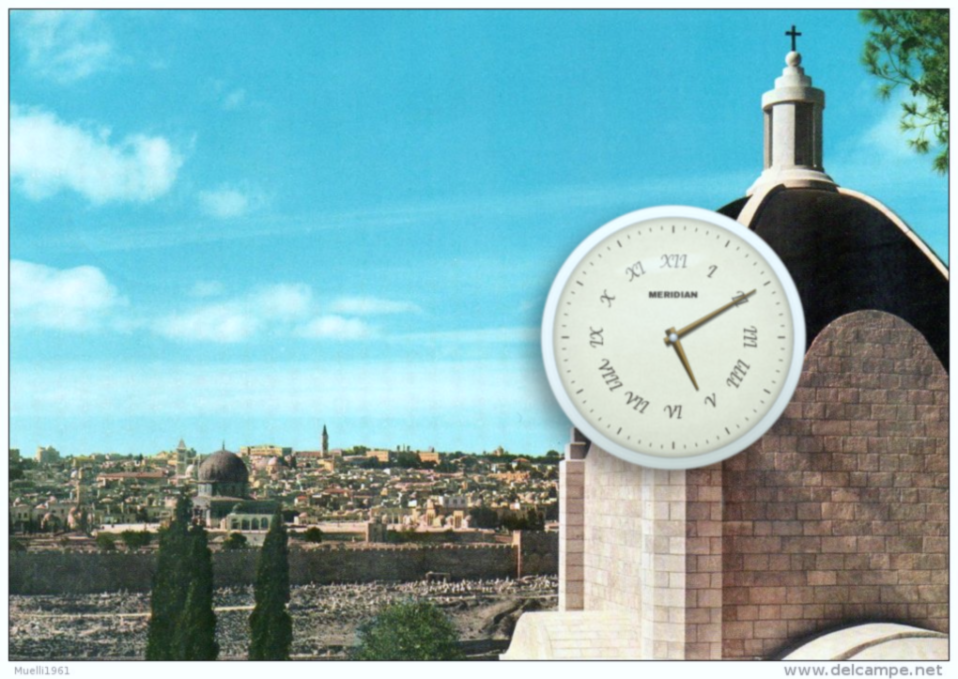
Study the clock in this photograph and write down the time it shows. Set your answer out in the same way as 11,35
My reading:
5,10
